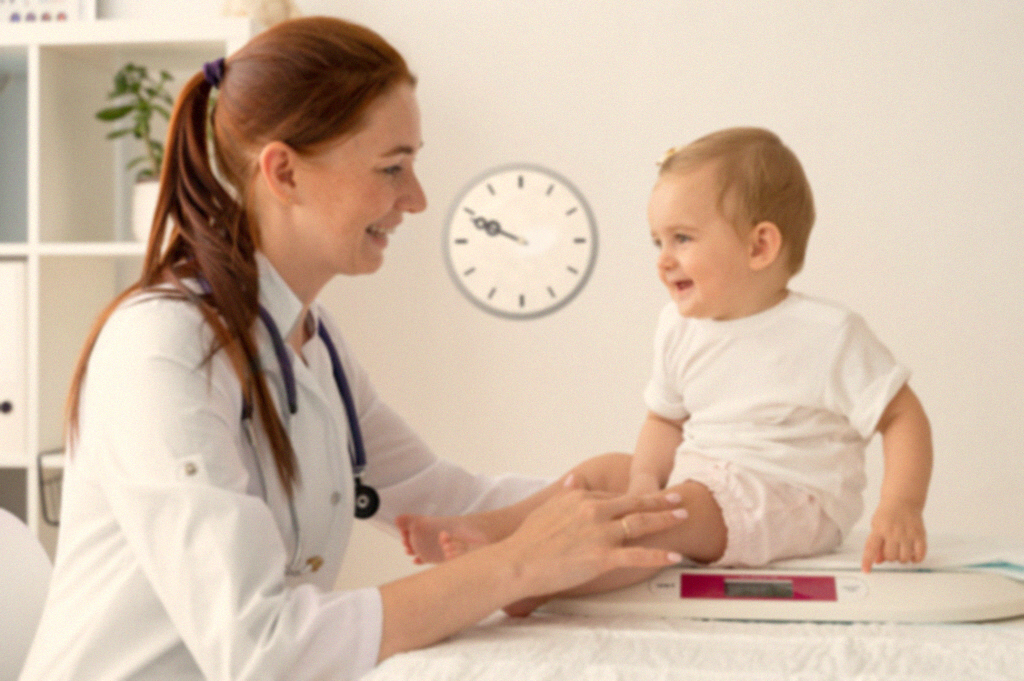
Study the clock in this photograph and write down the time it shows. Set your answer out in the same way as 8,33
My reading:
9,49
